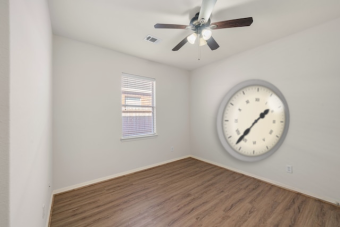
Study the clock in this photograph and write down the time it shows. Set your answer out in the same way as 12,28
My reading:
1,37
